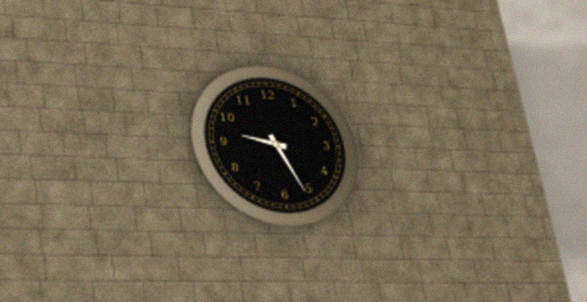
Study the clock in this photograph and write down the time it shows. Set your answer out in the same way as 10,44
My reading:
9,26
